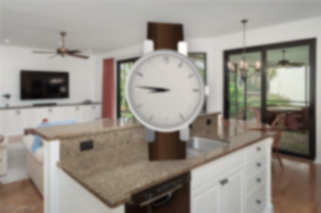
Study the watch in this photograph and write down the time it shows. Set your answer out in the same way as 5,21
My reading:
8,46
